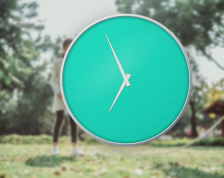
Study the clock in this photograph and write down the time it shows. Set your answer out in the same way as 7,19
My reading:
6,56
